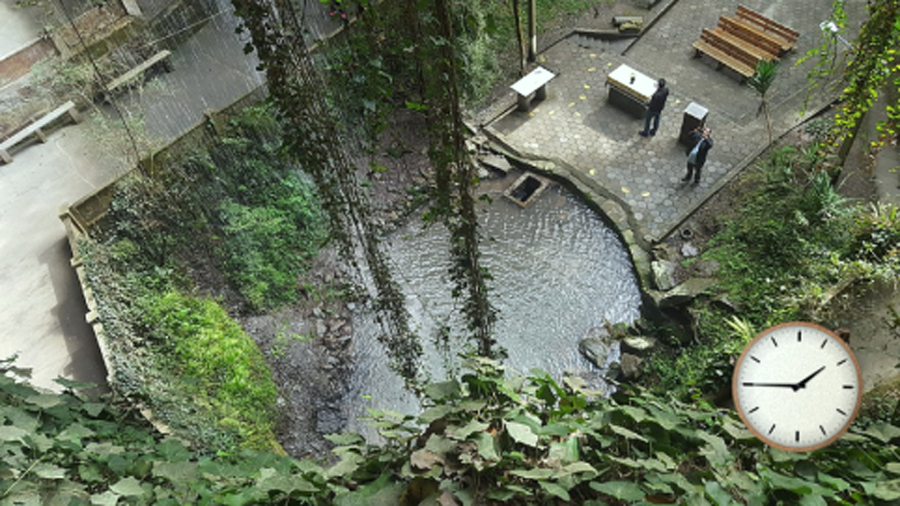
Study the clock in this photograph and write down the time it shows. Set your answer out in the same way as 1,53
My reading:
1,45
